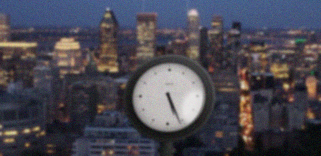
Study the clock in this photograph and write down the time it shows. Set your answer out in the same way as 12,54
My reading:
5,26
